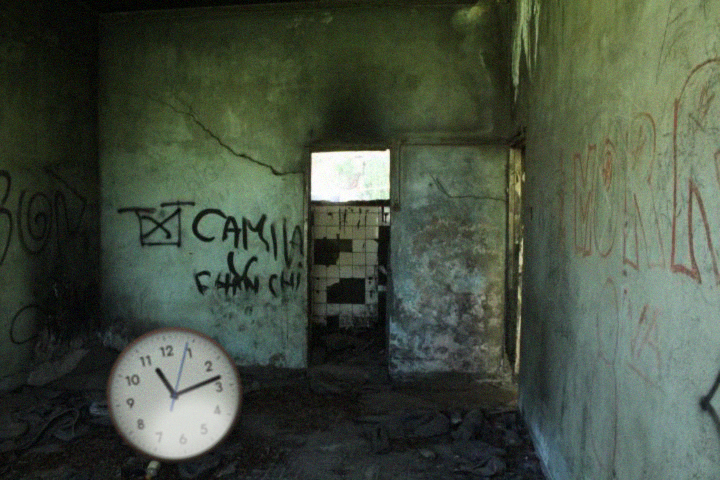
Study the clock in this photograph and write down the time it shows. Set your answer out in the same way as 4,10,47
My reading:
11,13,04
